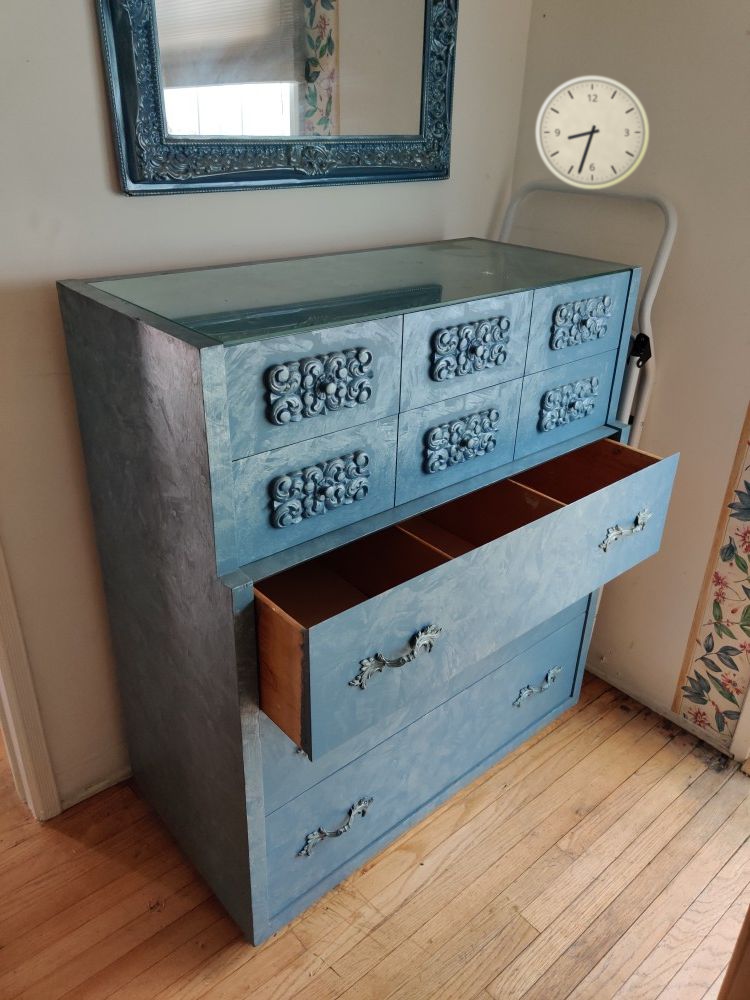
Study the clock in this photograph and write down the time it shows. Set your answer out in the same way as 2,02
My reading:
8,33
